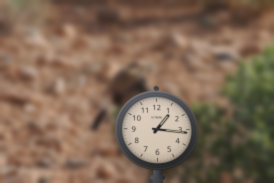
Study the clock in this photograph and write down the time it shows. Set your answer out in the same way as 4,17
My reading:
1,16
